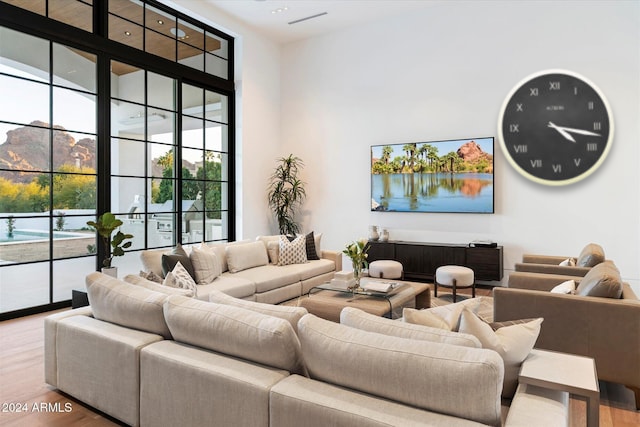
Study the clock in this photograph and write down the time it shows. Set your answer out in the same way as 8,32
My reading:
4,17
